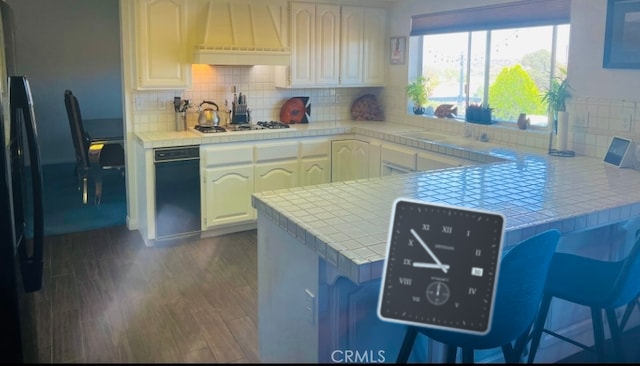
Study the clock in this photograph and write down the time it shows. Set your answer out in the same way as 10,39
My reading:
8,52
